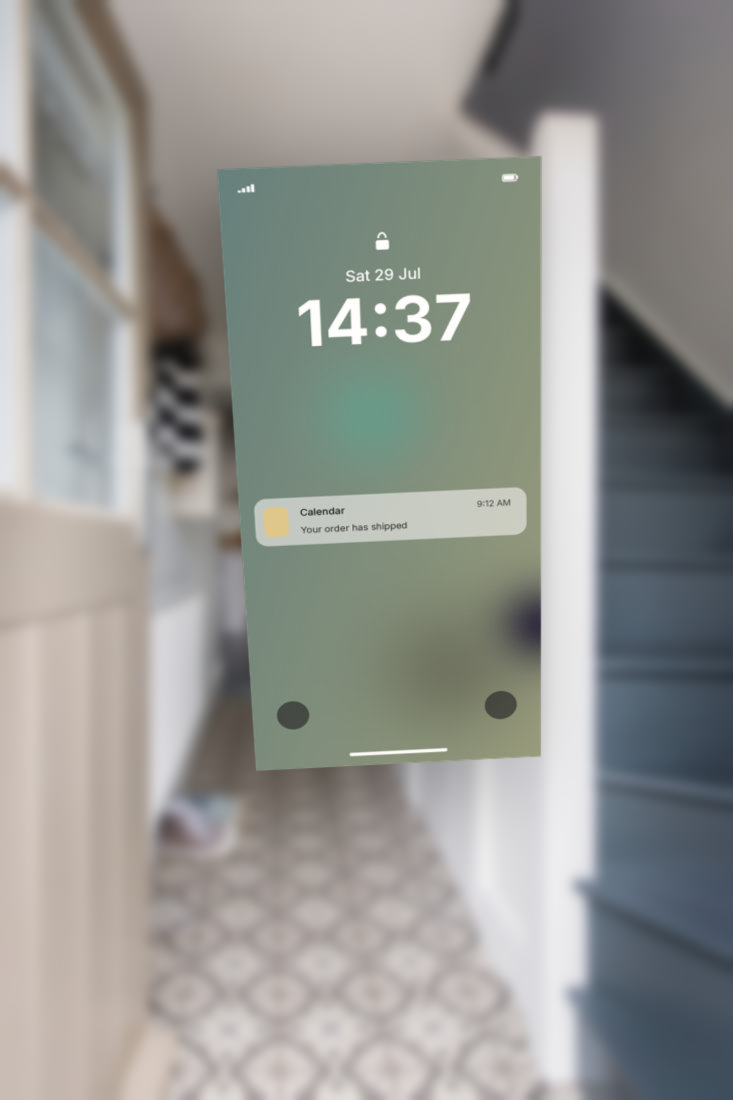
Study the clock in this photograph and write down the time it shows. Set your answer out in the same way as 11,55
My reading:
14,37
